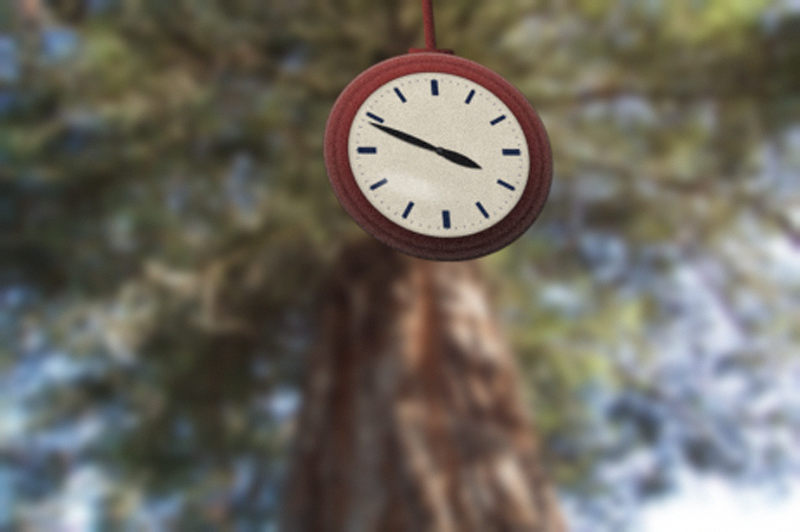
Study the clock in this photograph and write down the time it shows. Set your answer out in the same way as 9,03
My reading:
3,49
